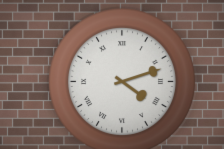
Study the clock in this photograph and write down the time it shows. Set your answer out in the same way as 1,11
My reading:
4,12
